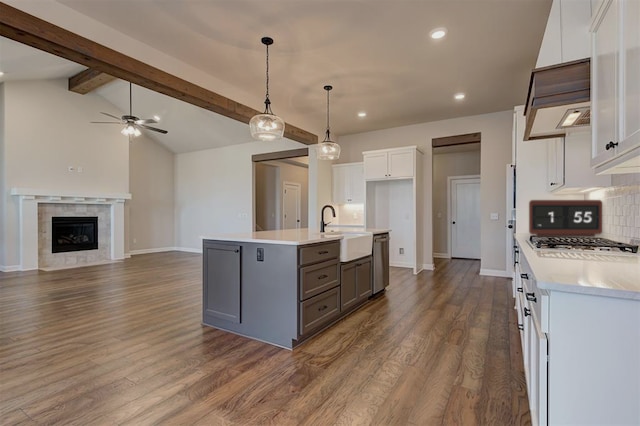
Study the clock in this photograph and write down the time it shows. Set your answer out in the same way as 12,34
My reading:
1,55
